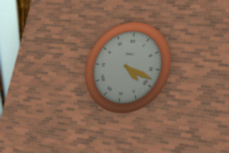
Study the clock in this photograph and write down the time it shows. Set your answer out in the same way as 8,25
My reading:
4,18
